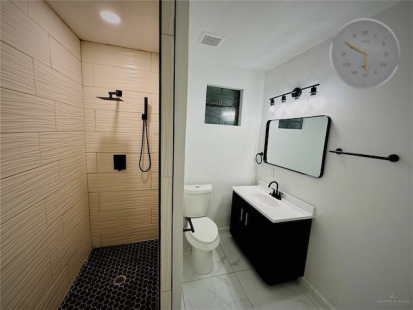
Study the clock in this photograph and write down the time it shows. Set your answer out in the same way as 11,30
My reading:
5,50
